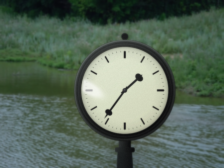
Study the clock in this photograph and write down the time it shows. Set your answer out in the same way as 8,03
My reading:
1,36
